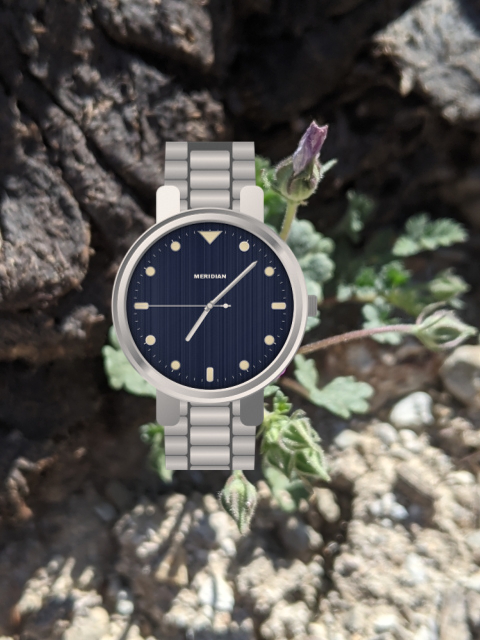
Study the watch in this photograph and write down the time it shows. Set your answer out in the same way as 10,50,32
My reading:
7,07,45
